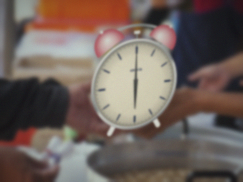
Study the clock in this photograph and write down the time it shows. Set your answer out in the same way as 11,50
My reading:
6,00
